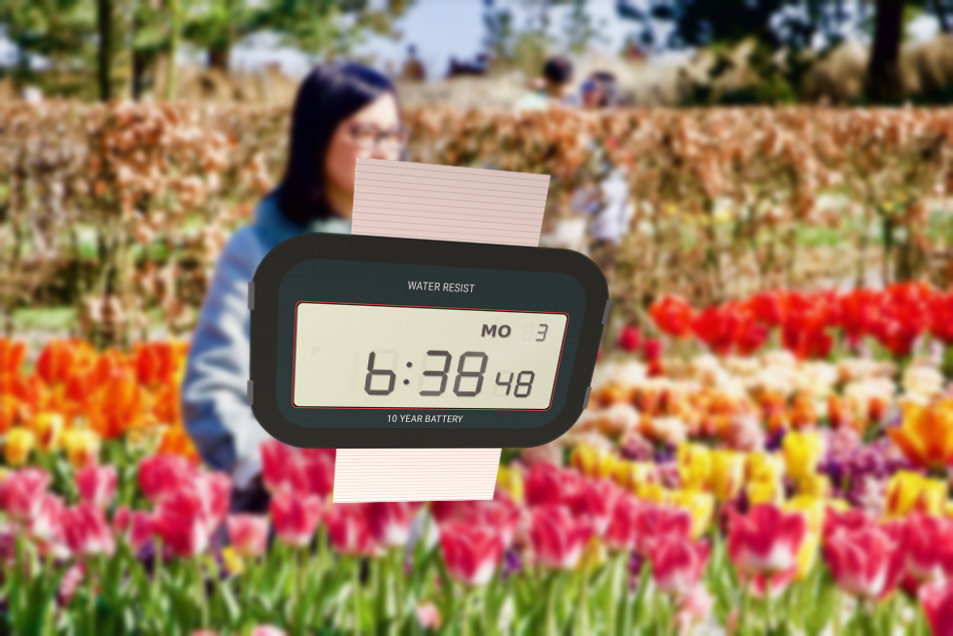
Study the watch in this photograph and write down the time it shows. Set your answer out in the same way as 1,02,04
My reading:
6,38,48
